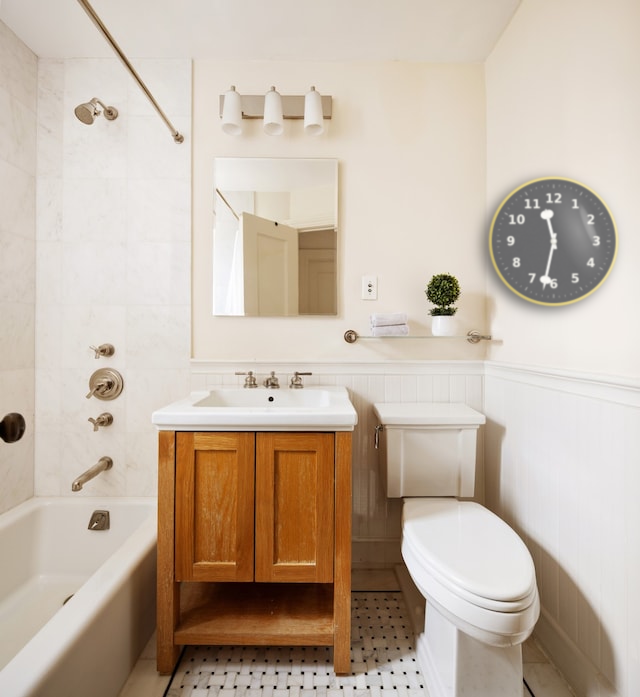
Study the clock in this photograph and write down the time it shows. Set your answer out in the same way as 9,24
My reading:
11,32
